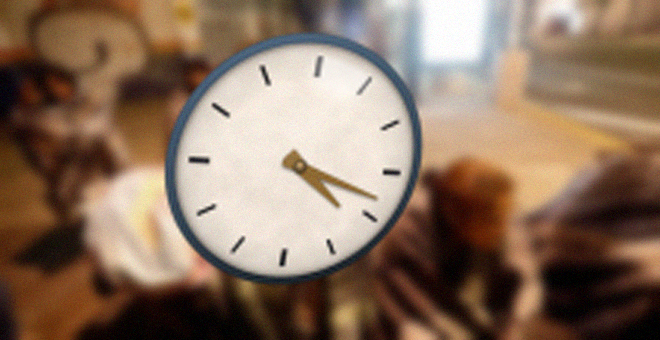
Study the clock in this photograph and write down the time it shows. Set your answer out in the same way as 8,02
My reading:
4,18
